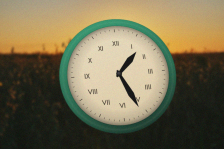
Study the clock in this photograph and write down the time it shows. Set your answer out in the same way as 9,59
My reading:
1,26
